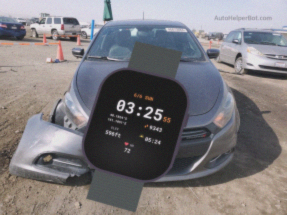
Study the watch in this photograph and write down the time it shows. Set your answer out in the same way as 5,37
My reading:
3,25
